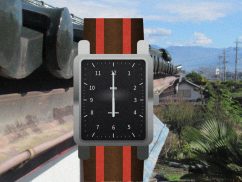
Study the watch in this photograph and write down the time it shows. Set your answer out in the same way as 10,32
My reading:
6,00
